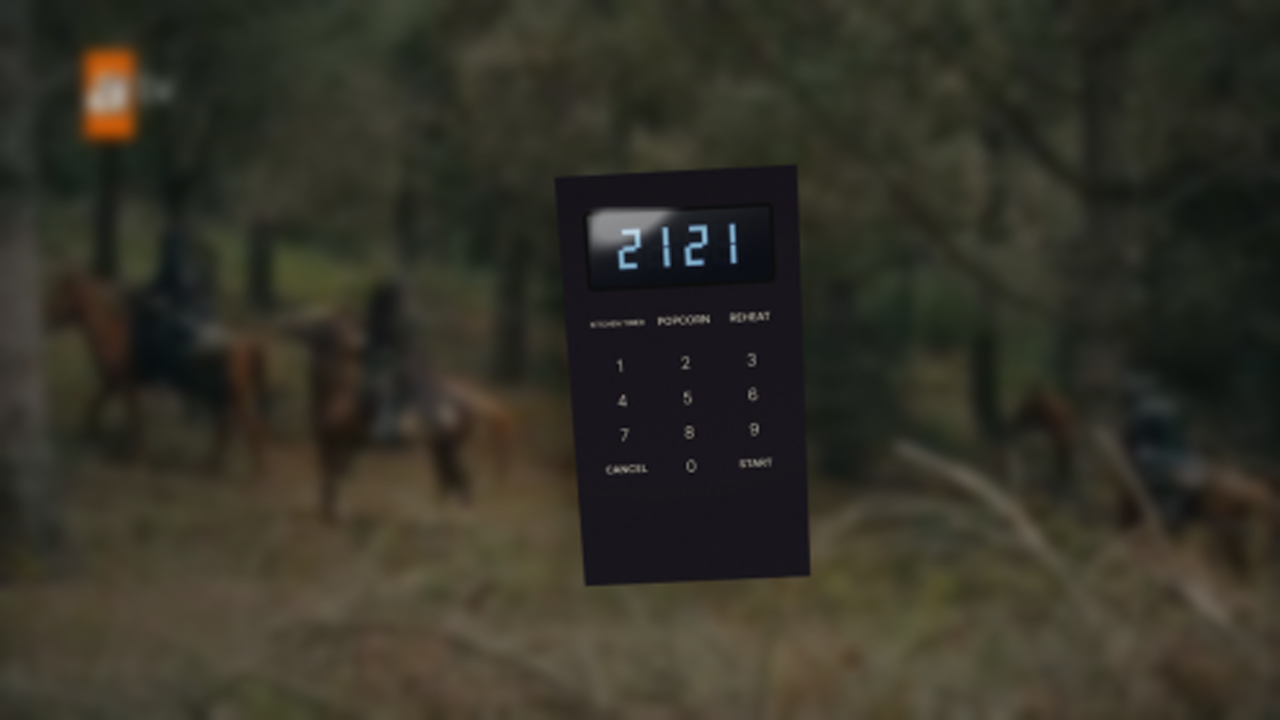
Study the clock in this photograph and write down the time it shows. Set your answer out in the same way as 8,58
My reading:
21,21
